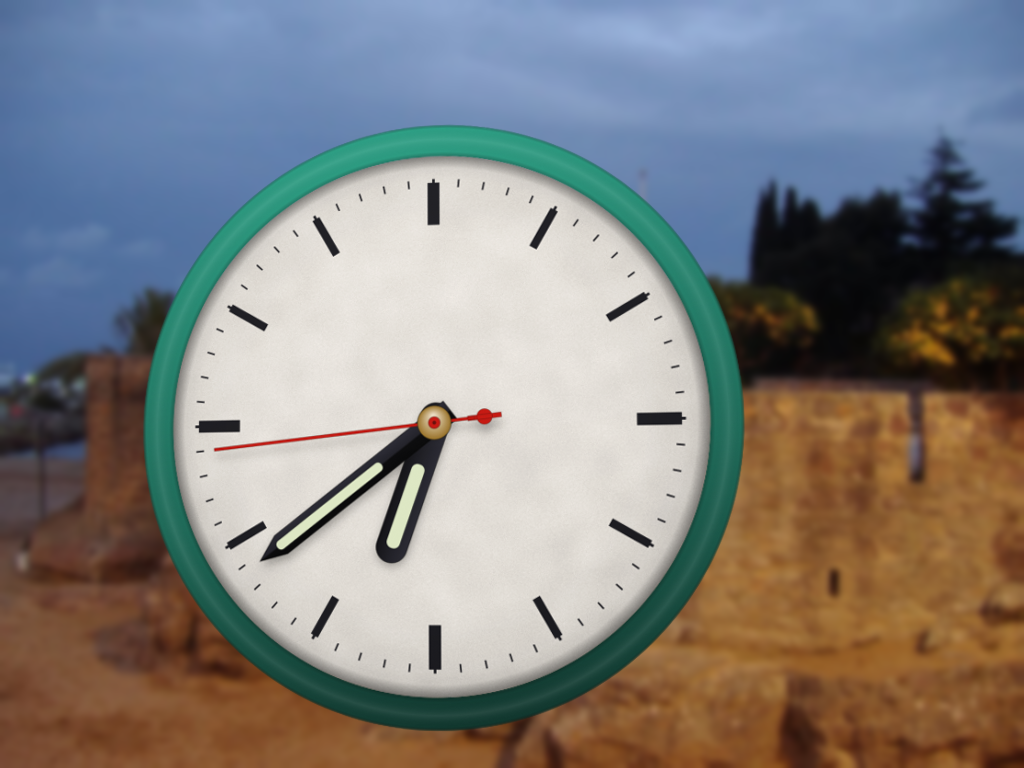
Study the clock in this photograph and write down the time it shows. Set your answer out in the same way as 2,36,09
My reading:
6,38,44
